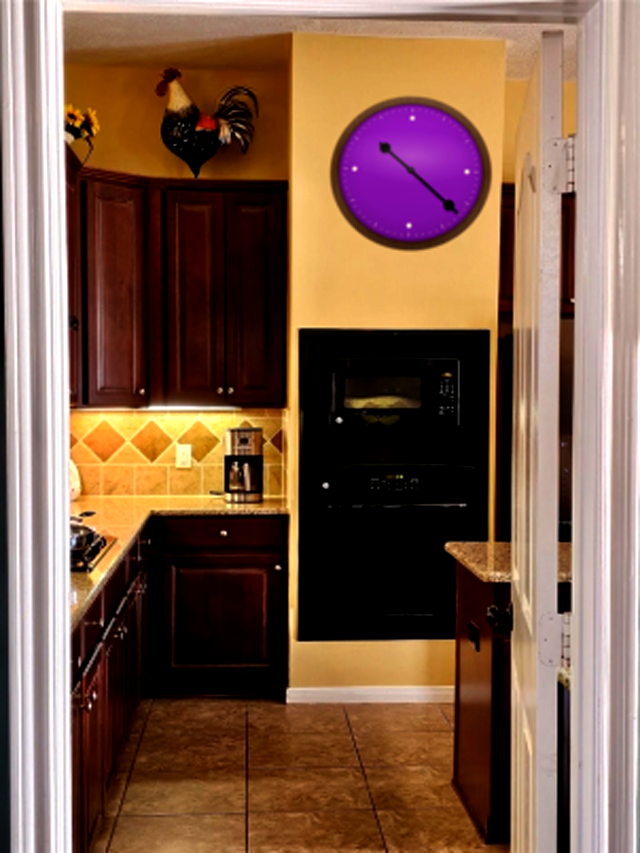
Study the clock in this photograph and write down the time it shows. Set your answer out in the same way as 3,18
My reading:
10,22
